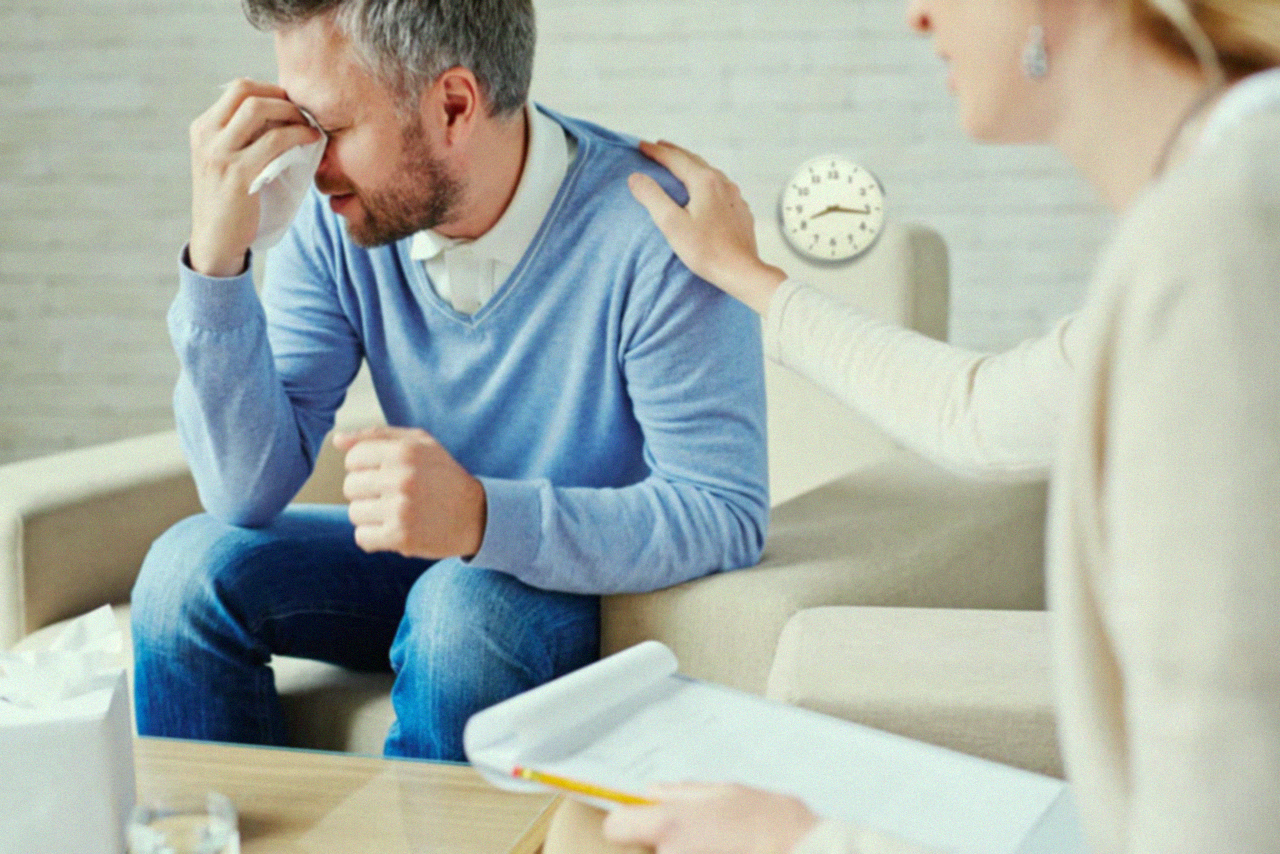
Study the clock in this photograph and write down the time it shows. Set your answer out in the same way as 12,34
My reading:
8,16
